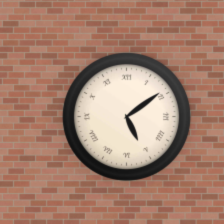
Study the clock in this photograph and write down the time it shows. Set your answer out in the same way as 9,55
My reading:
5,09
